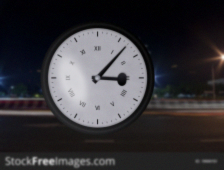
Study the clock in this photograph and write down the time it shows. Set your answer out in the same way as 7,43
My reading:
3,07
